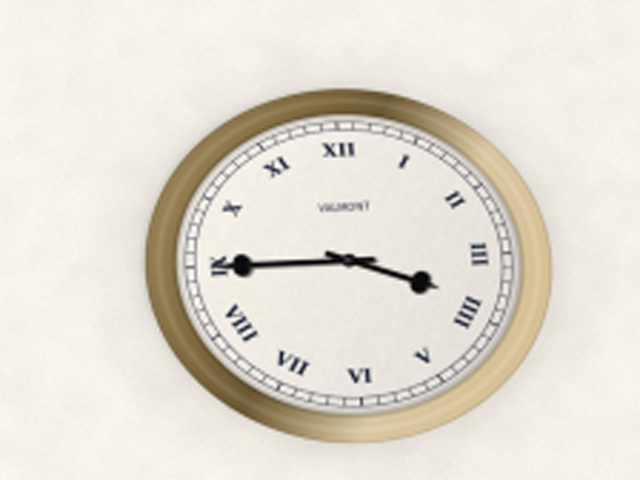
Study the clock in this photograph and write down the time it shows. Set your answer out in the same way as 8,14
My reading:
3,45
